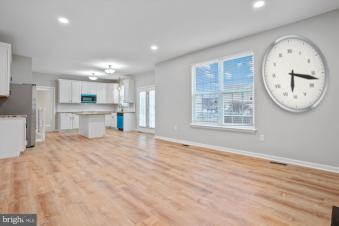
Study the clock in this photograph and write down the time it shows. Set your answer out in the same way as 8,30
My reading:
6,17
